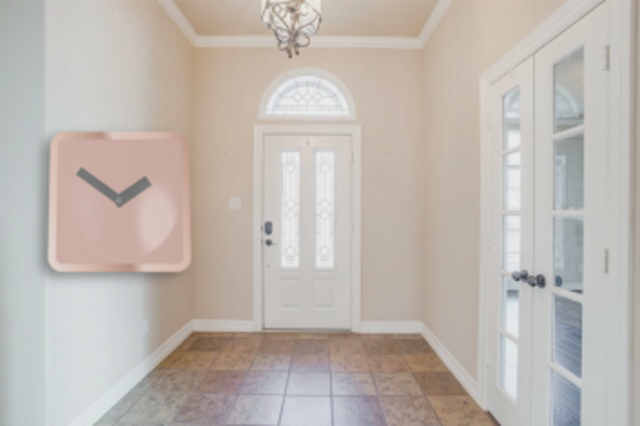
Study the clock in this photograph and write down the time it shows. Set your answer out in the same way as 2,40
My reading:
1,51
